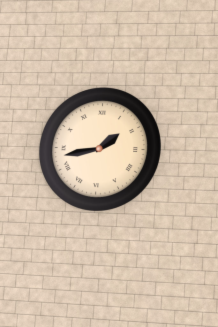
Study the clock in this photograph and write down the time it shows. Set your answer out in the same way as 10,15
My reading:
1,43
